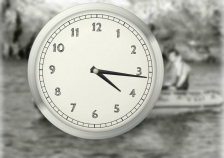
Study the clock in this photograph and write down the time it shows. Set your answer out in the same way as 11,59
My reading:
4,16
